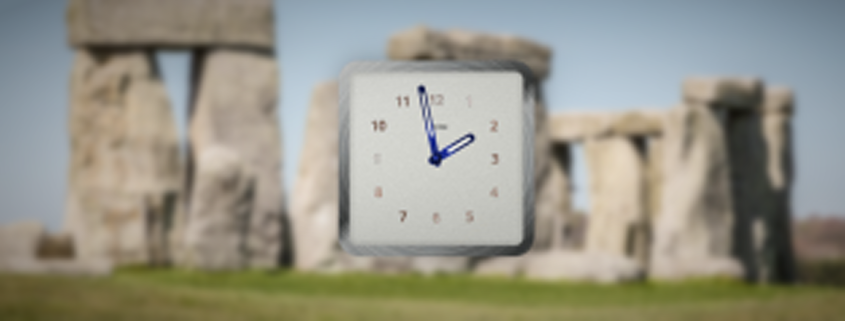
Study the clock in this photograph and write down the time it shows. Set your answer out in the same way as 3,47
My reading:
1,58
